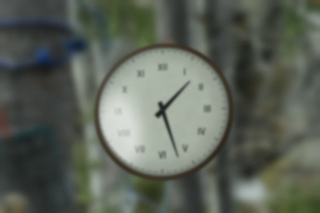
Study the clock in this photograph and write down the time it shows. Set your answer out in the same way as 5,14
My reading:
1,27
